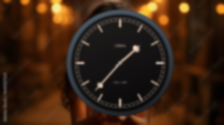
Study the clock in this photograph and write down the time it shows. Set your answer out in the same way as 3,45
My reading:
1,37
